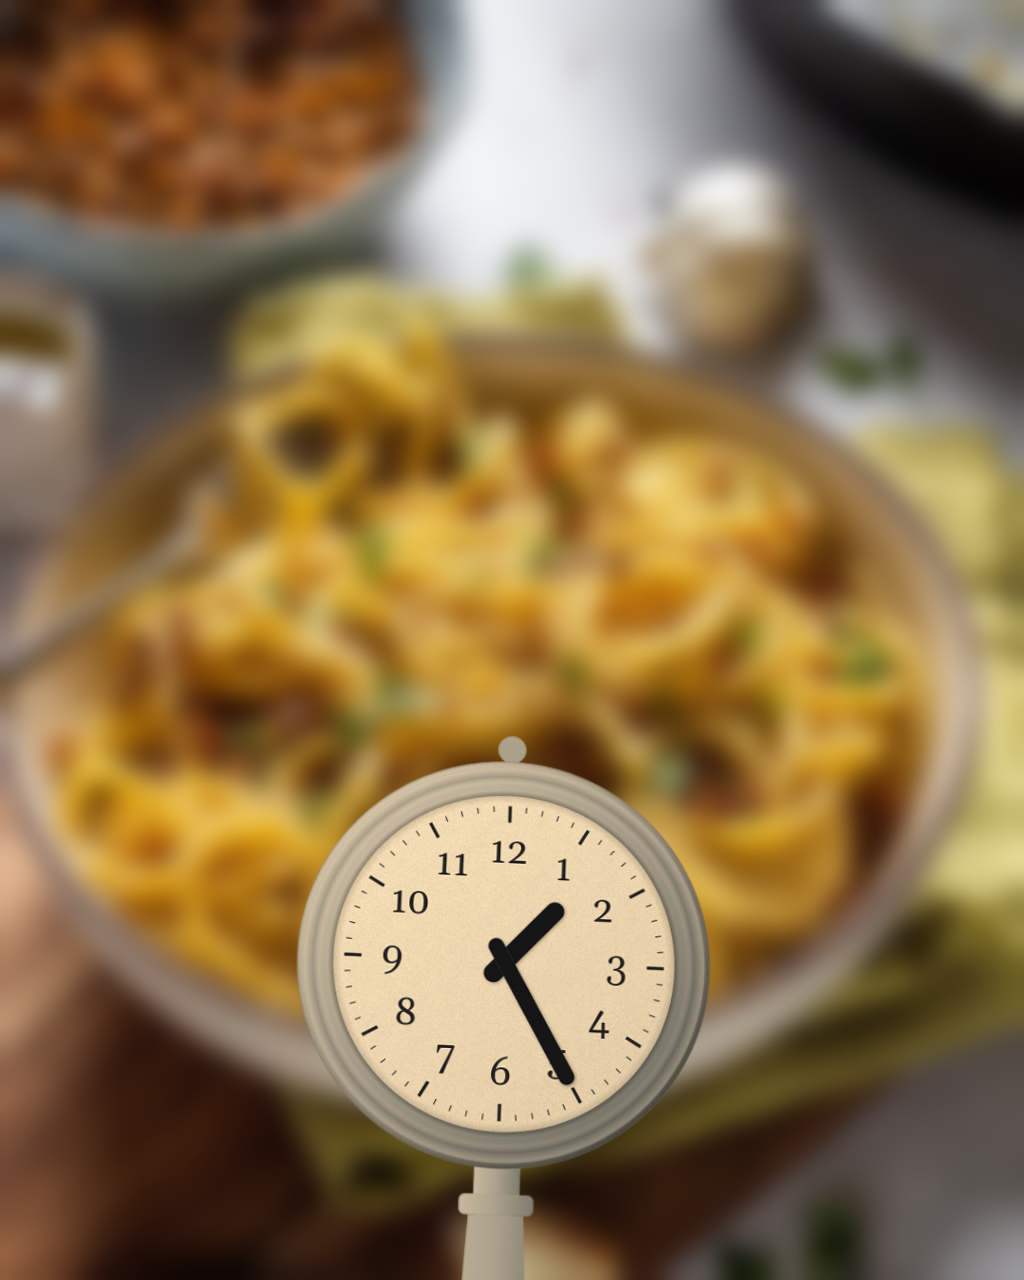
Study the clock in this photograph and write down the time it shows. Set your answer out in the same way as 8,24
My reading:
1,25
